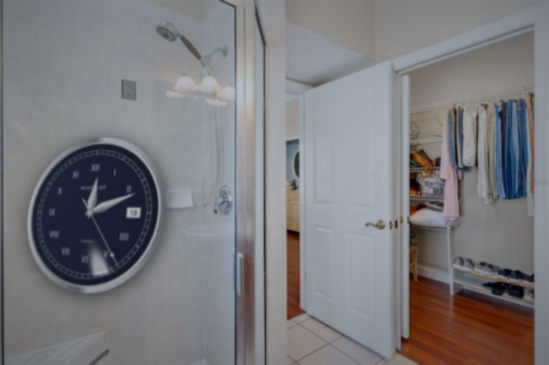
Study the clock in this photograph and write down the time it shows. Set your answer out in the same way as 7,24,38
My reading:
12,11,24
